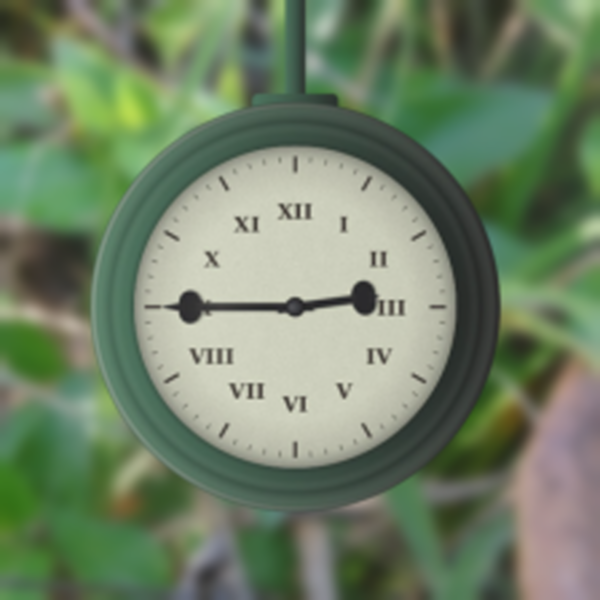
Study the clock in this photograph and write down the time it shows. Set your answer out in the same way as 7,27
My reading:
2,45
